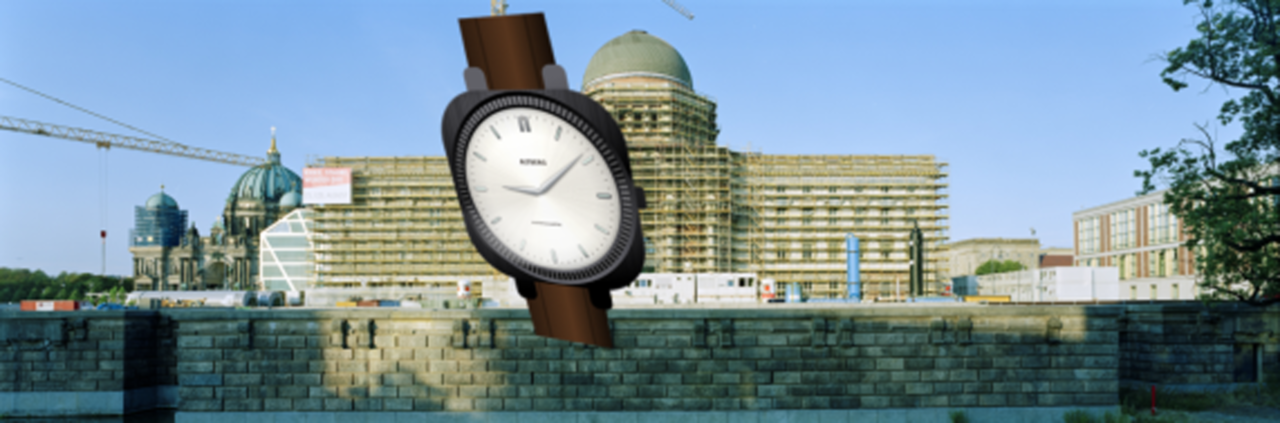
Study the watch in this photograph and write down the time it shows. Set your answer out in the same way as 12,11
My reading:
9,09
